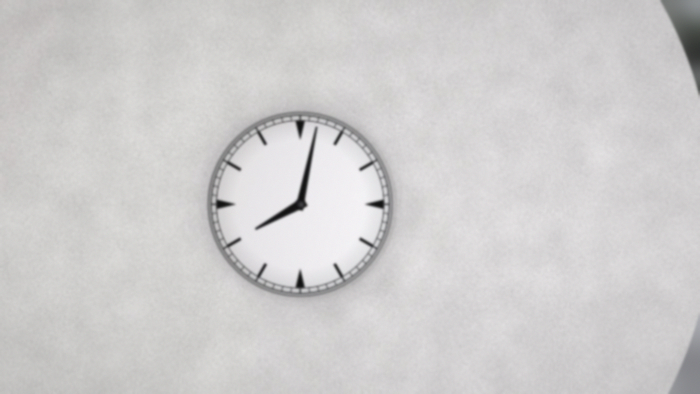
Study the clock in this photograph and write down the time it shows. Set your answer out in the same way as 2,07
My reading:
8,02
